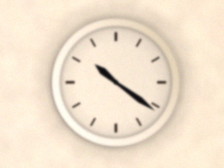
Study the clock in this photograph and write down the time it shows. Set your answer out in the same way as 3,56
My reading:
10,21
